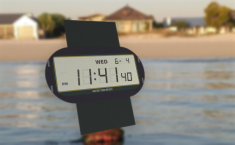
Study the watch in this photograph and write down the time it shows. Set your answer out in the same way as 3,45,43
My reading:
11,41,40
